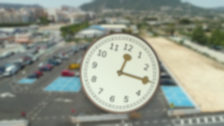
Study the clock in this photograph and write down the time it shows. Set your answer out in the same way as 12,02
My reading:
12,15
